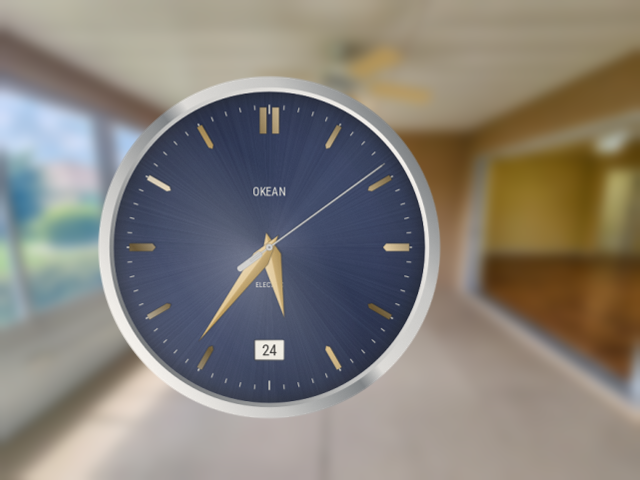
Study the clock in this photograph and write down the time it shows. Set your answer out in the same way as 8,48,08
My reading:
5,36,09
